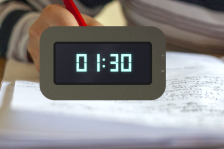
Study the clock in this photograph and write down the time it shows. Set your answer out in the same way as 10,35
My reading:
1,30
